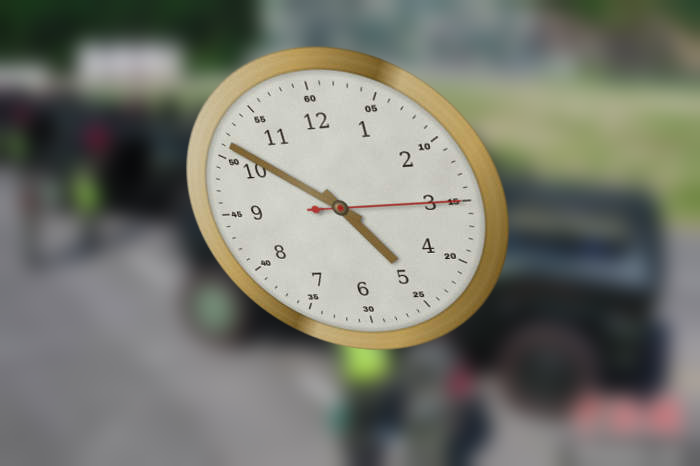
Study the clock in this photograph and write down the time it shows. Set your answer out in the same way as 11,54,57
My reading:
4,51,15
